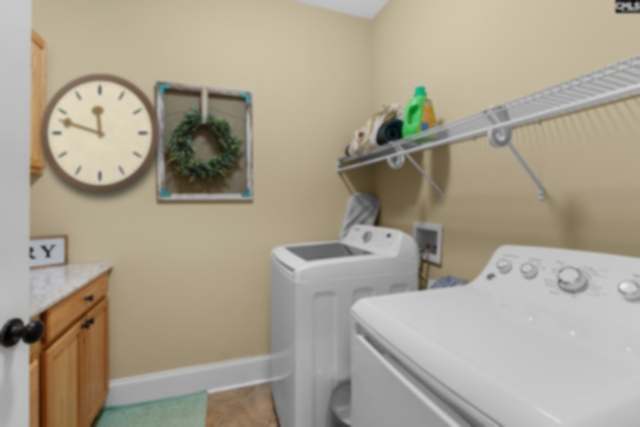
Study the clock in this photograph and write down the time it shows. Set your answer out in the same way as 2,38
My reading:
11,48
